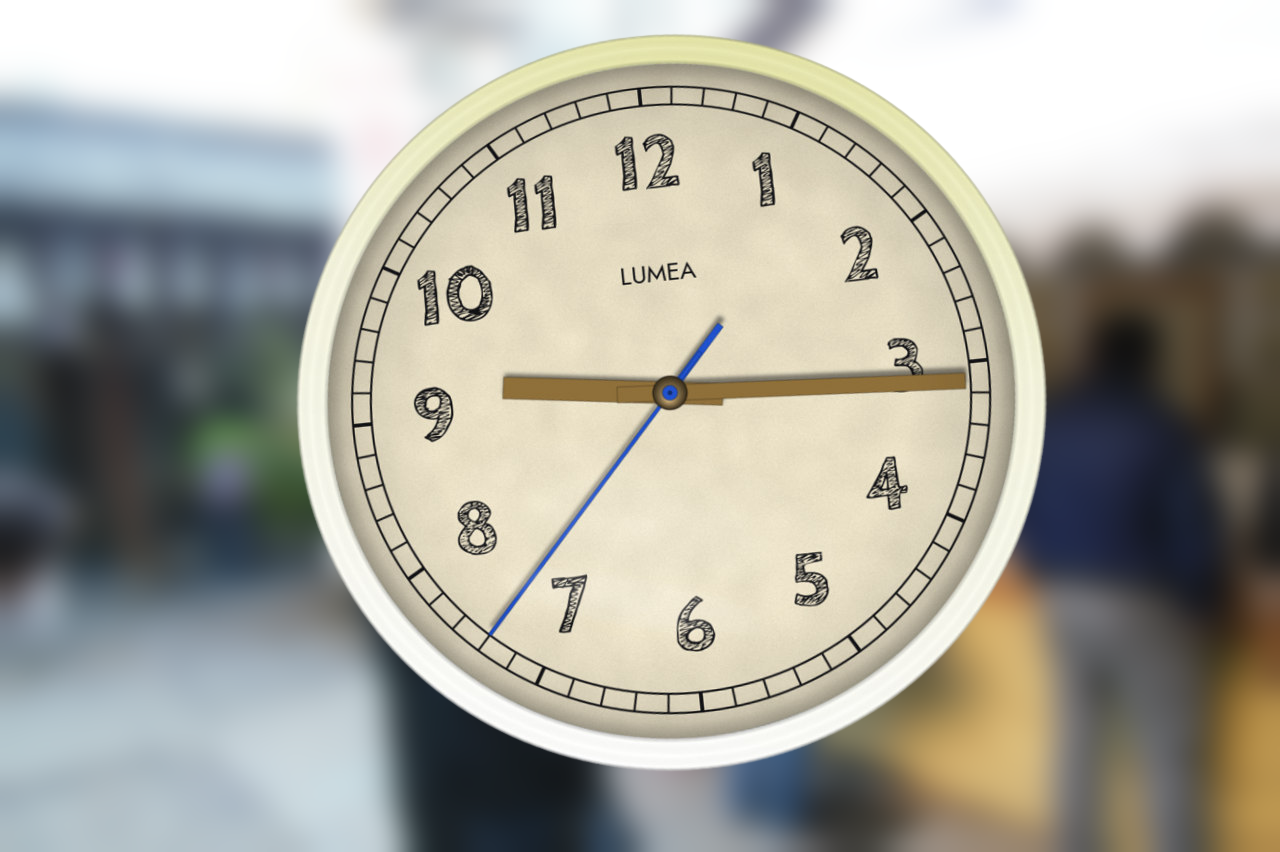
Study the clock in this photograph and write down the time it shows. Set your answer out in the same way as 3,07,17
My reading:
9,15,37
